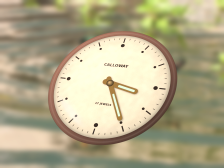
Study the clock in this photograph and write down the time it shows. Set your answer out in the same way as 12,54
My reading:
3,25
